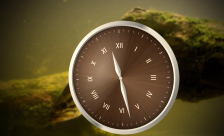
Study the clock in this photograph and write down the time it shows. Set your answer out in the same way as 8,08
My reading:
11,28
